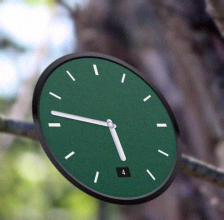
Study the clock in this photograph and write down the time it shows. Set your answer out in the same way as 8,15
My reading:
5,47
